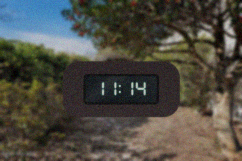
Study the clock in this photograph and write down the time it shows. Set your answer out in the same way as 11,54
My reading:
11,14
